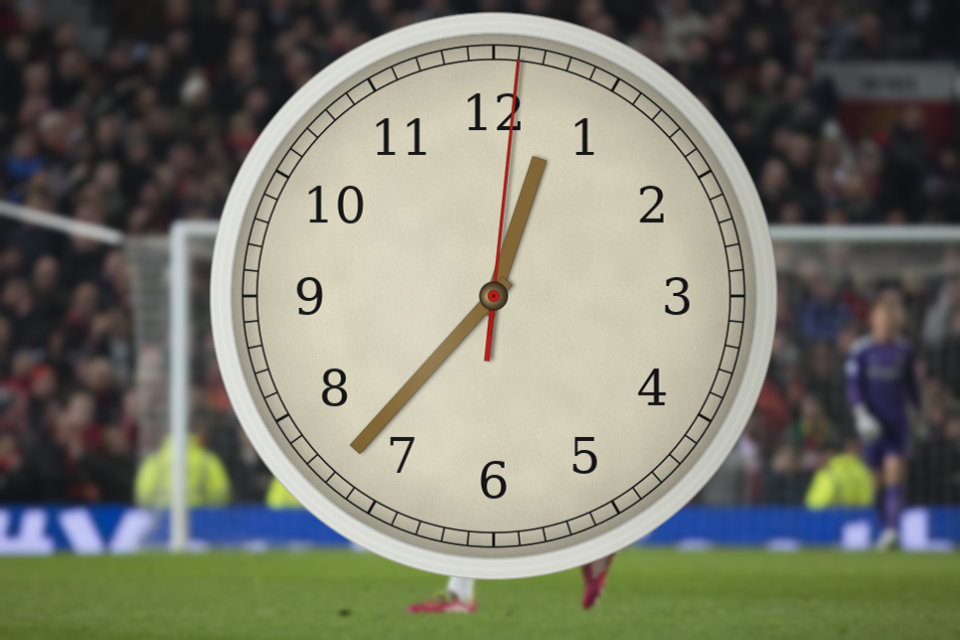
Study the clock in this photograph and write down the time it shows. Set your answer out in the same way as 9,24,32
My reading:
12,37,01
